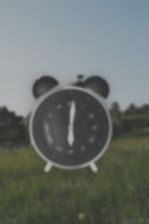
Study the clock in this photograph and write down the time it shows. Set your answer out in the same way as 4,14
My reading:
6,01
